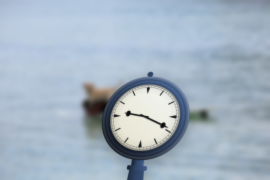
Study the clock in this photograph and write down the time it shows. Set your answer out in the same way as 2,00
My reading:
9,19
